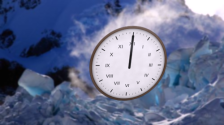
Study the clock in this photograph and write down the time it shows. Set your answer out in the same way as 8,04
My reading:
12,00
